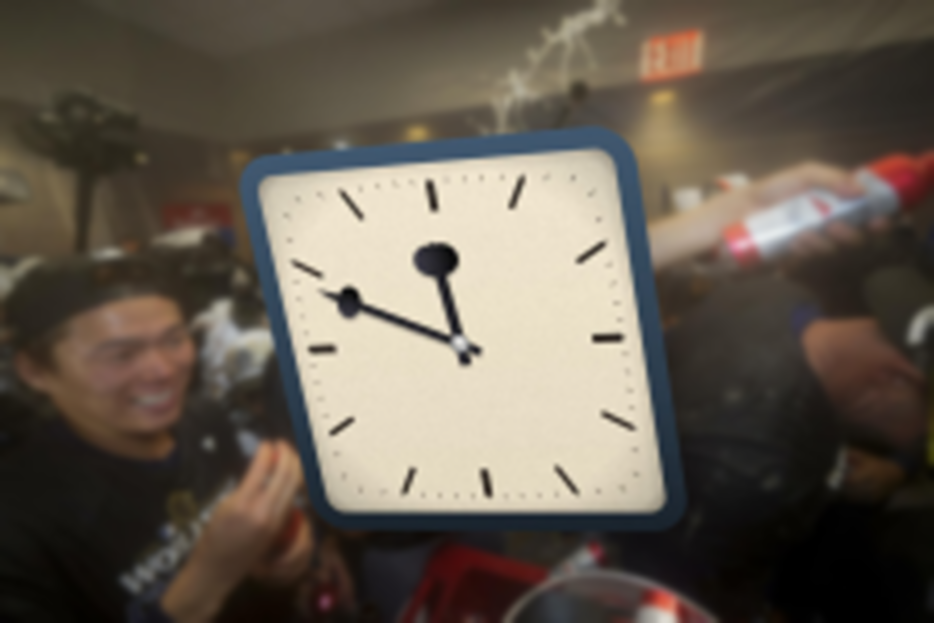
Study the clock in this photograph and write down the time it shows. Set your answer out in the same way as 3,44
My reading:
11,49
